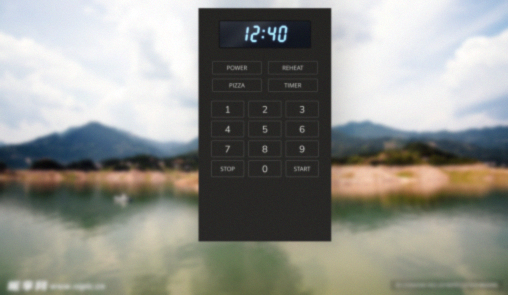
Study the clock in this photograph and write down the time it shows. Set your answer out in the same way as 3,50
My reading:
12,40
